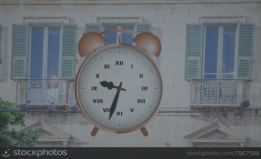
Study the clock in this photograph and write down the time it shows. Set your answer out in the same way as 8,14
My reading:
9,33
